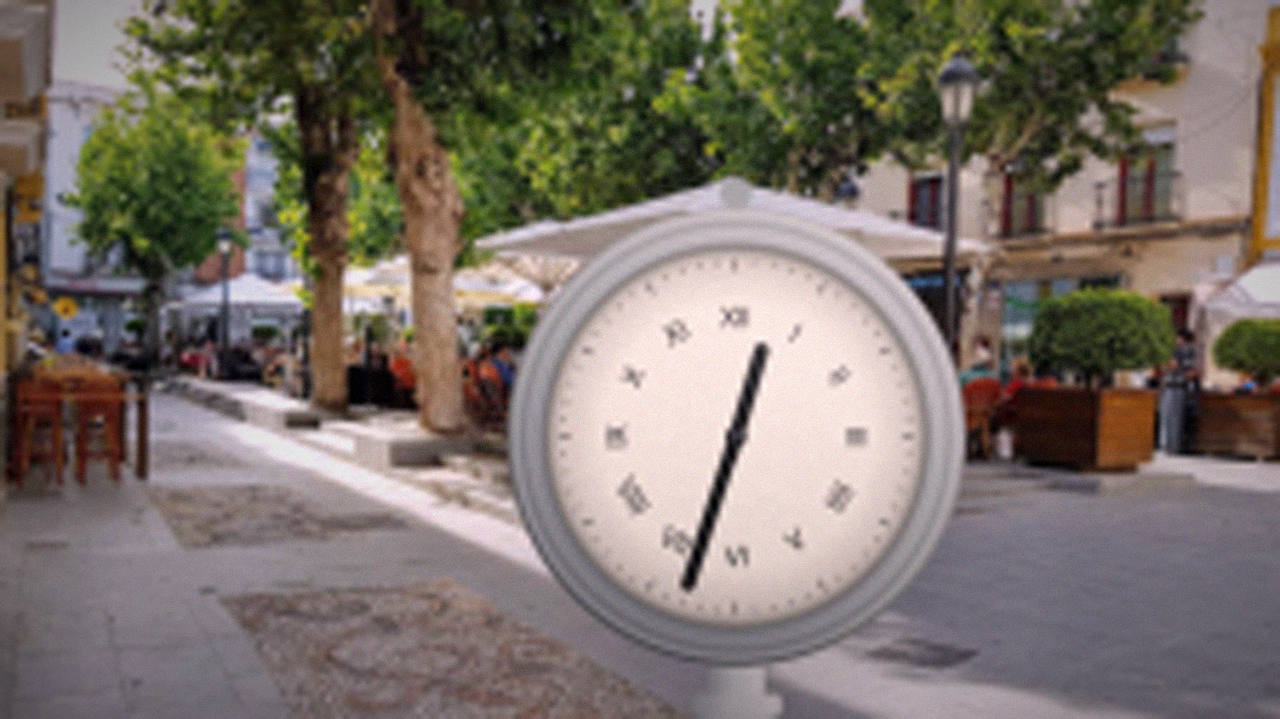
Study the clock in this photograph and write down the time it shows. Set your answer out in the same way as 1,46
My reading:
12,33
